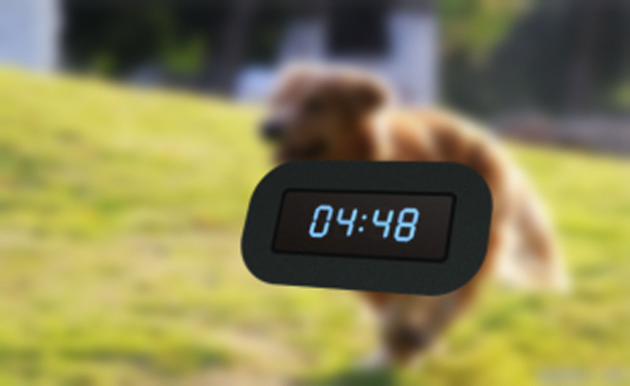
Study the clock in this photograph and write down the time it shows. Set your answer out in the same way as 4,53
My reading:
4,48
